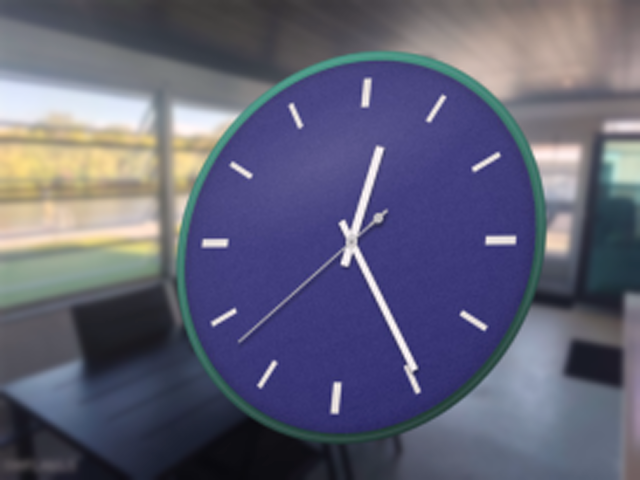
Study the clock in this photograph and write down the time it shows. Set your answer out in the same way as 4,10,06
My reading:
12,24,38
